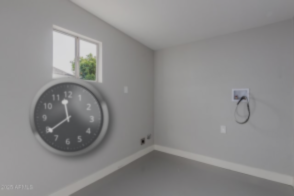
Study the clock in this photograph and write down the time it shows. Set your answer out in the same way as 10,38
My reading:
11,39
